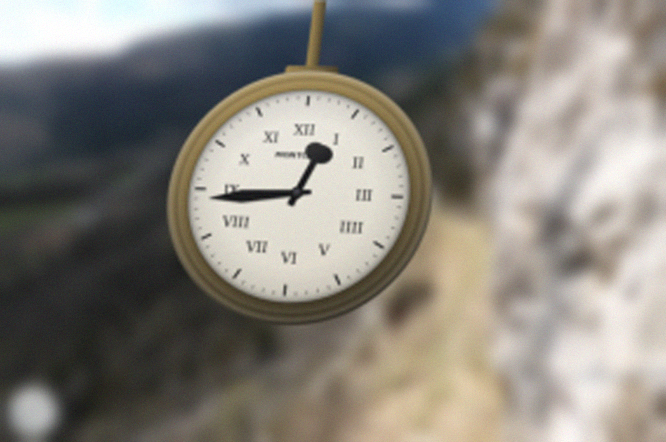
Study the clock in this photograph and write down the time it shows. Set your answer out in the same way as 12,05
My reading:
12,44
